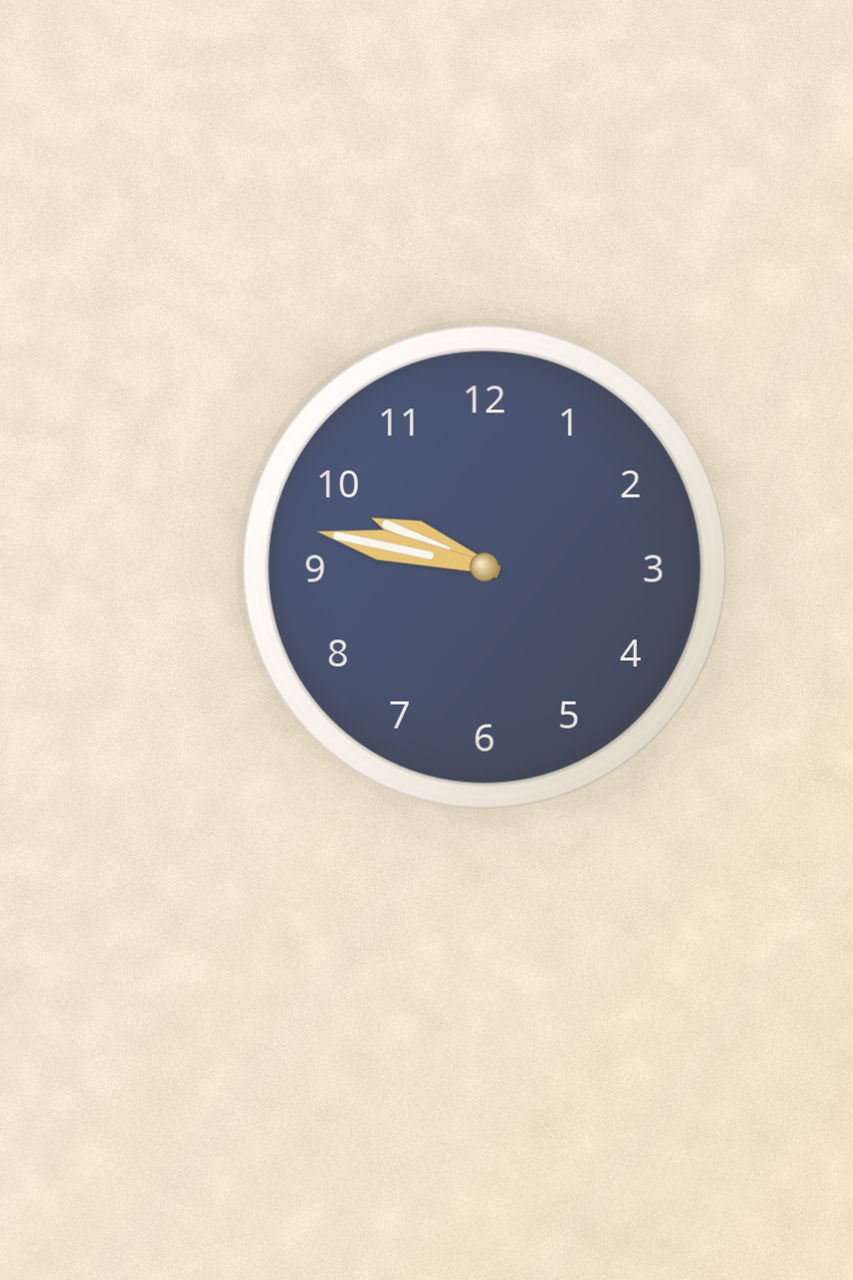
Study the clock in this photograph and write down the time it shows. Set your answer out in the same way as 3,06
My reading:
9,47
